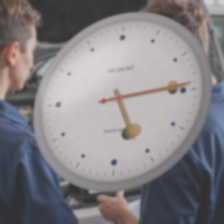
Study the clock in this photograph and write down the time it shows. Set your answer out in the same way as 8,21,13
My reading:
5,14,14
